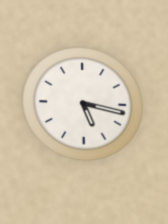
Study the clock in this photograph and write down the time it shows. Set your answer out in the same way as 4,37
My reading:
5,17
